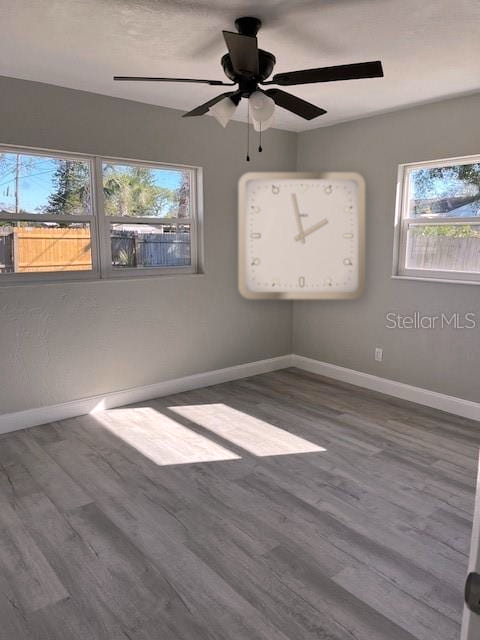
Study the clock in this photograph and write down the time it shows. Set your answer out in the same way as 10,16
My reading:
1,58
